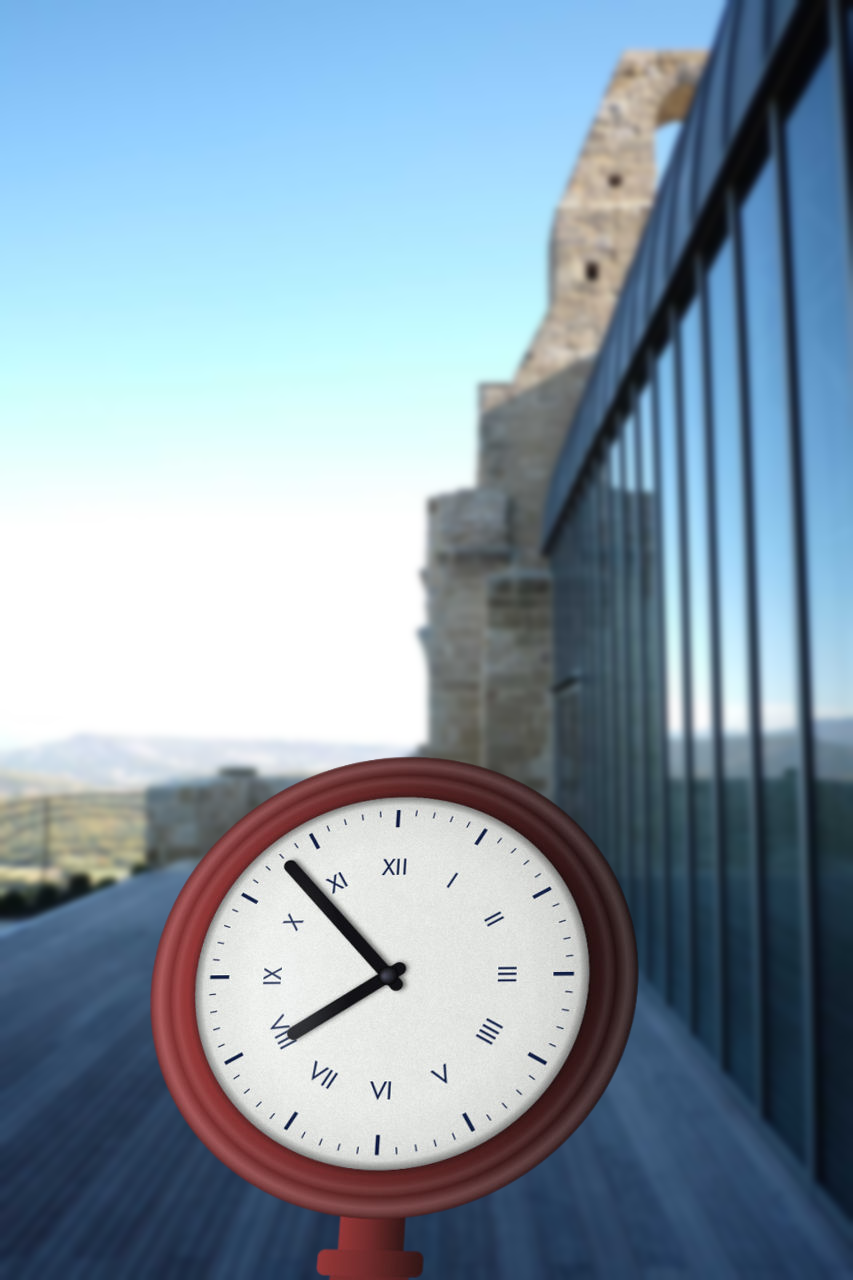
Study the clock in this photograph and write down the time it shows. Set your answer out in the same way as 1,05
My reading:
7,53
